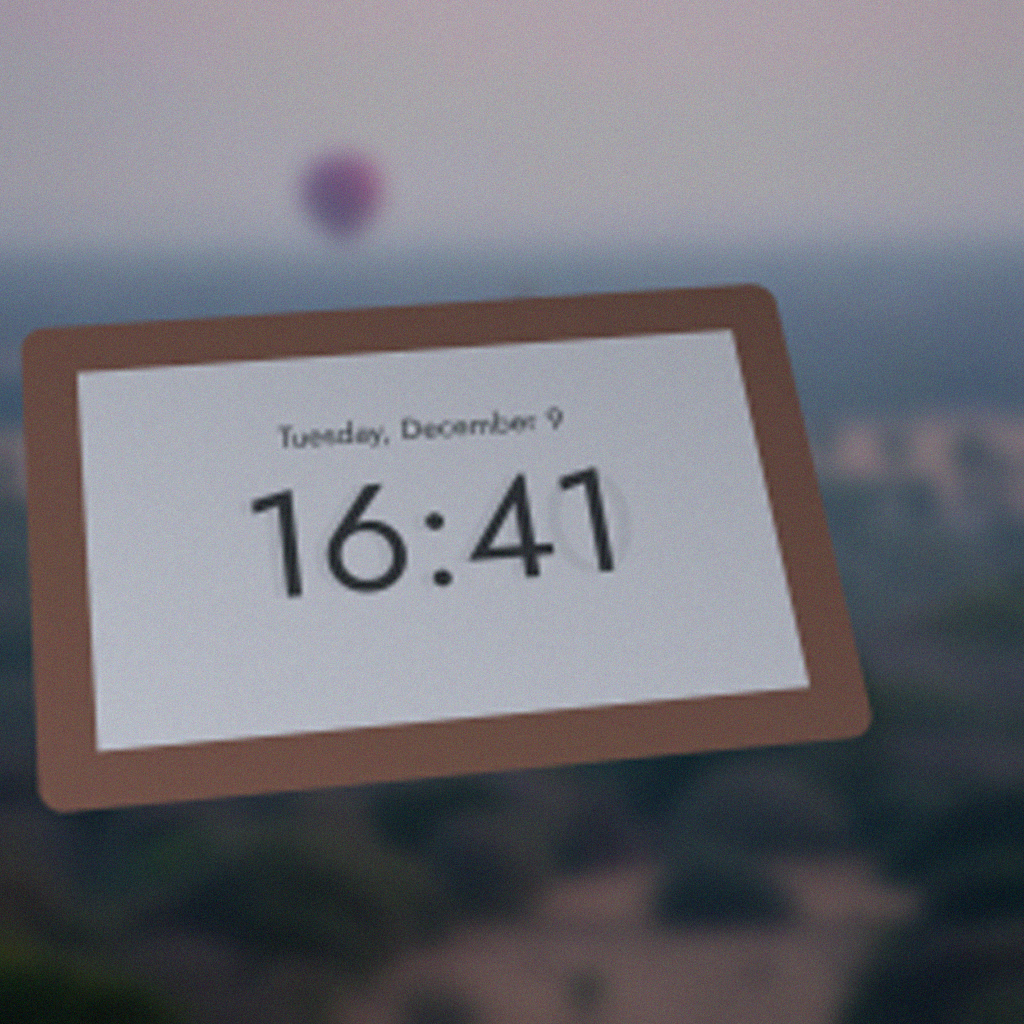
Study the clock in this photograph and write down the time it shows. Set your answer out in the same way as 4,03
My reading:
16,41
